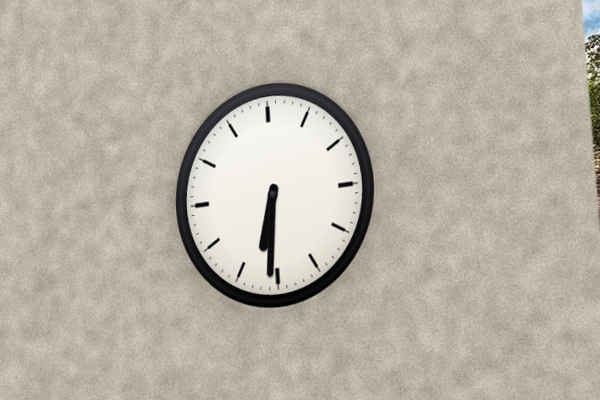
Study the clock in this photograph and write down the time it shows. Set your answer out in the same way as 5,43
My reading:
6,31
